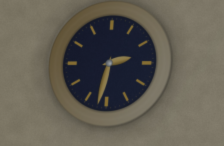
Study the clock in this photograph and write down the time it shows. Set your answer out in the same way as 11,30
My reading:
2,32
